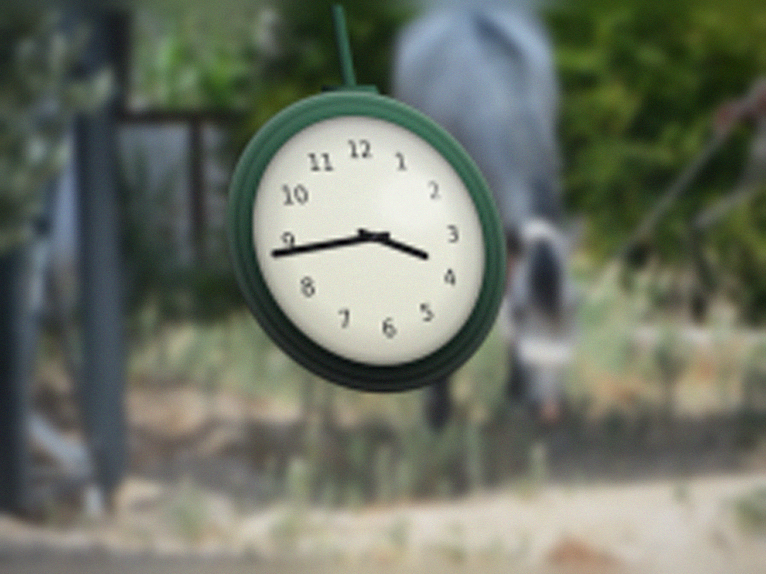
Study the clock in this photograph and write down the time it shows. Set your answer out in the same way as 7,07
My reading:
3,44
